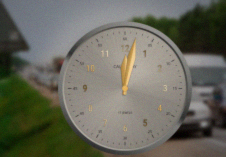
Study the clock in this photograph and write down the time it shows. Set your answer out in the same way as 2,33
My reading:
12,02
